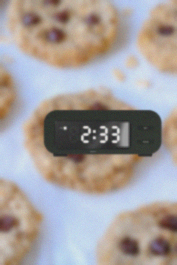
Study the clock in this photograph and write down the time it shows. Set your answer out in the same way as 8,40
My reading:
2,33
